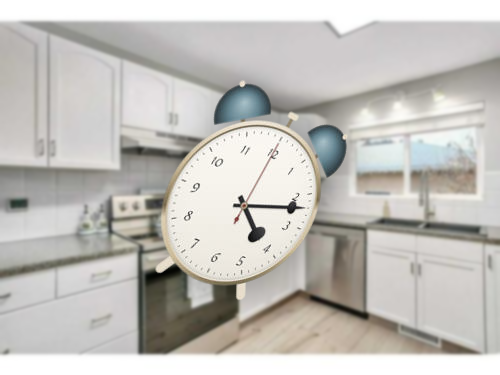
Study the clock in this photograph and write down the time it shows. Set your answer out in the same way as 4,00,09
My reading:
4,12,00
